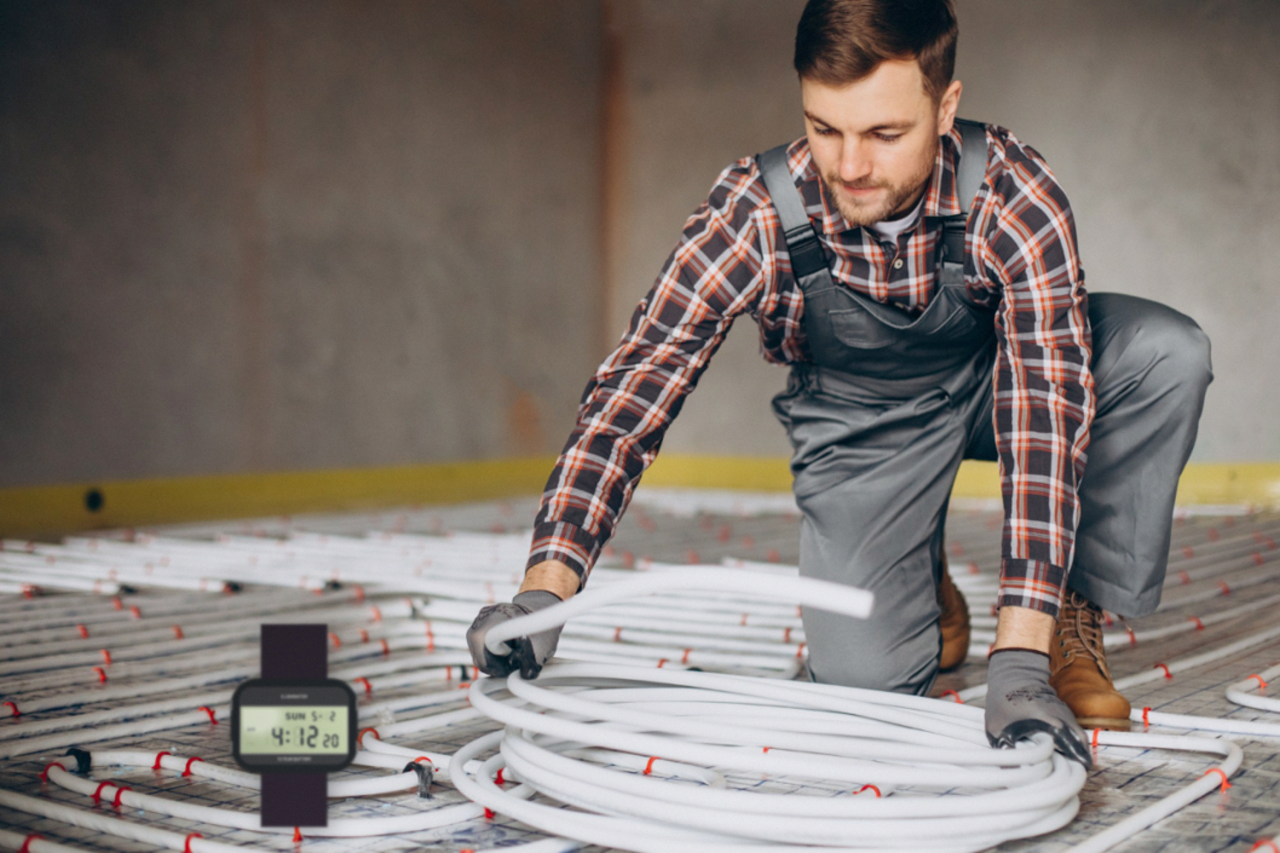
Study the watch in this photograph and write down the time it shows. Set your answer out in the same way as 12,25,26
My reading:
4,12,20
